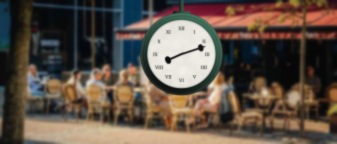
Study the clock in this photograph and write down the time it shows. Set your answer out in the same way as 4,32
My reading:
8,12
